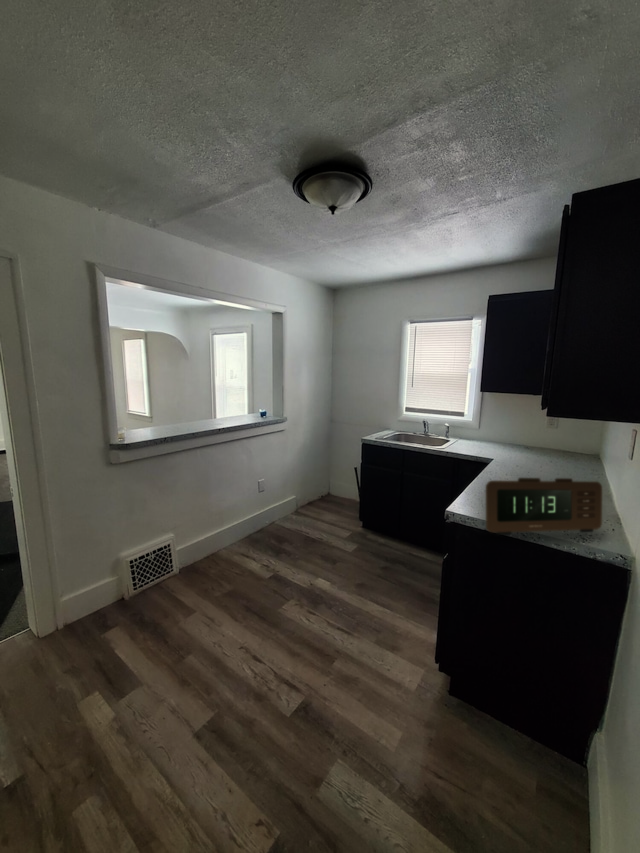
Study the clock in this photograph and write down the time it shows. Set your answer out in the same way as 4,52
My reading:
11,13
